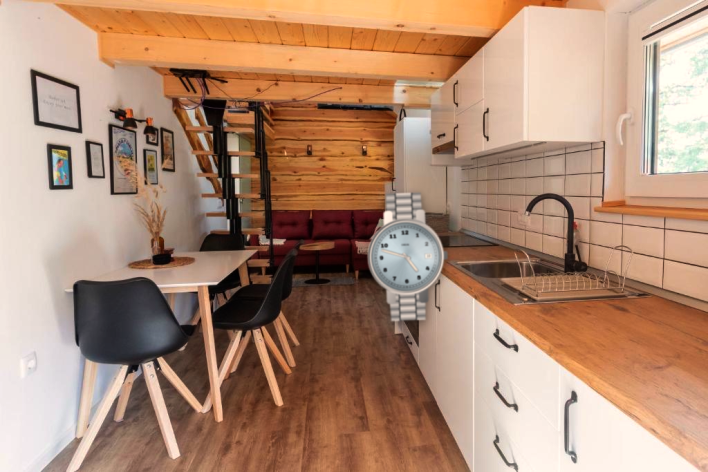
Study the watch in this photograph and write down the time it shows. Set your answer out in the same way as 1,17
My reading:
4,48
